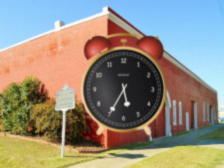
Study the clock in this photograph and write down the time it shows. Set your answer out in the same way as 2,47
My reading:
5,35
